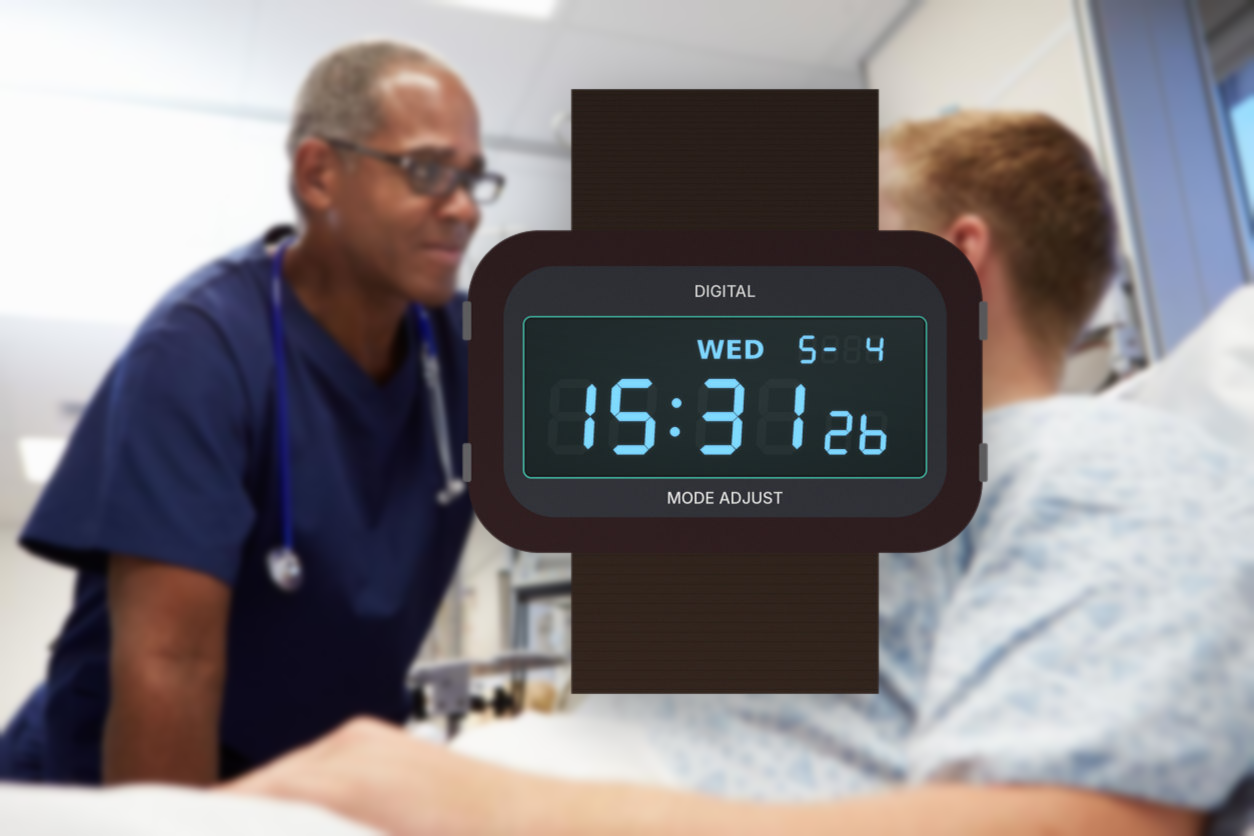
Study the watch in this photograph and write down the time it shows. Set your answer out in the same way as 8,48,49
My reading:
15,31,26
